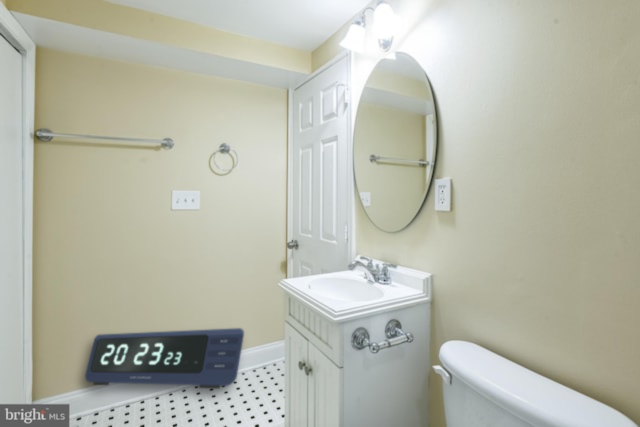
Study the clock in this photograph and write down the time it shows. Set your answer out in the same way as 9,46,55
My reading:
20,23,23
